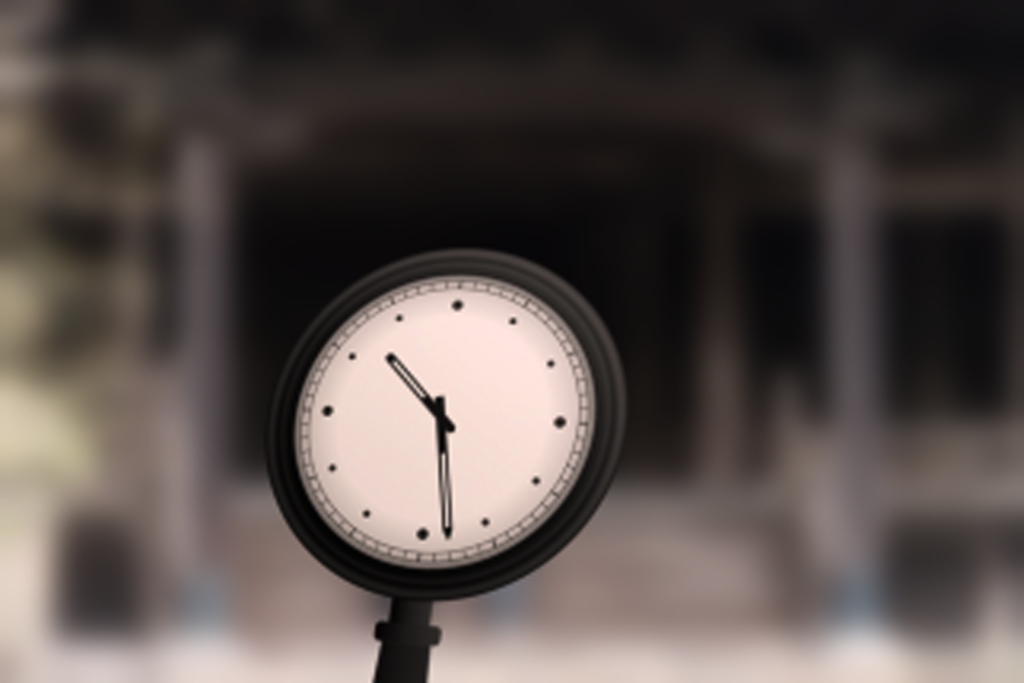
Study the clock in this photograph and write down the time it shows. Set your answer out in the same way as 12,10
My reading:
10,28
